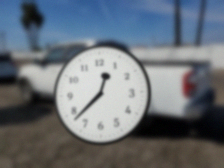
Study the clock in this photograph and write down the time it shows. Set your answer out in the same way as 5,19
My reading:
12,38
